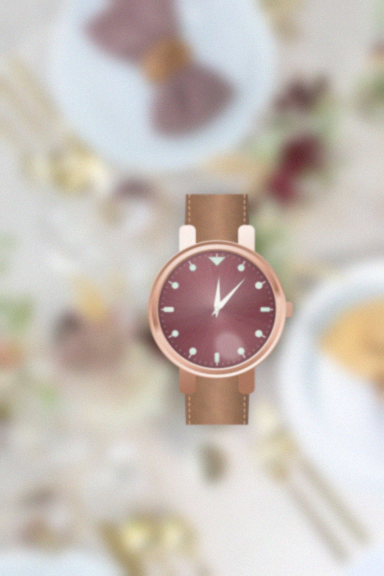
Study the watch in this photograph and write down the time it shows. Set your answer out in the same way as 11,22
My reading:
12,07
